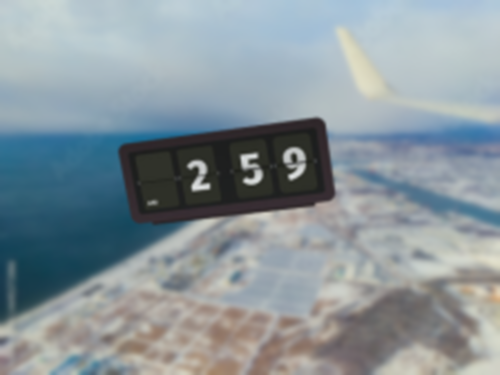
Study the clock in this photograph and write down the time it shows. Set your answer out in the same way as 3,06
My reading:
2,59
